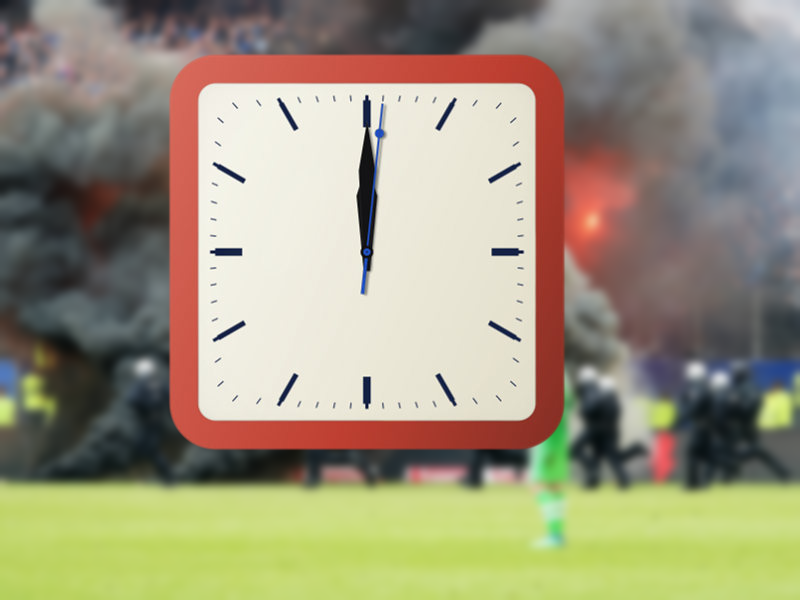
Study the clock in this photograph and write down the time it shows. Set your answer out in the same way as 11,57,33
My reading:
12,00,01
